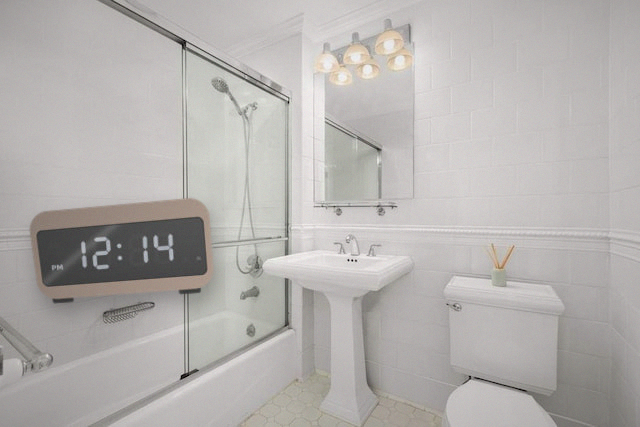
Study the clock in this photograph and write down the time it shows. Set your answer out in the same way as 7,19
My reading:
12,14
